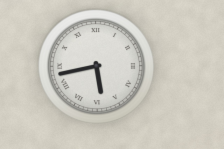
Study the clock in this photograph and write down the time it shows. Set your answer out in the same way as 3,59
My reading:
5,43
